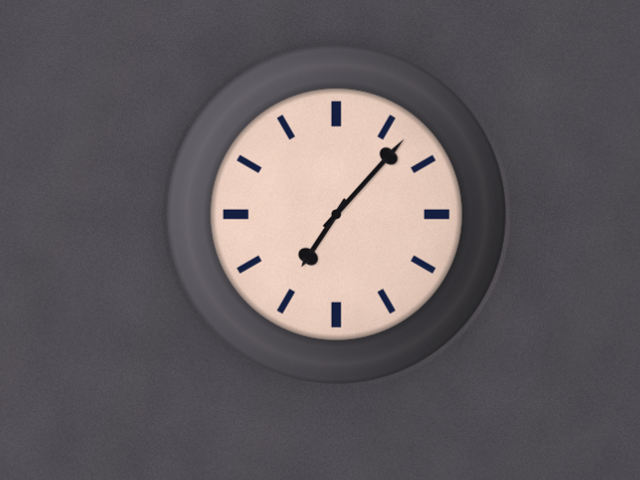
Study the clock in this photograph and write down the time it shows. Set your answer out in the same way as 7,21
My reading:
7,07
